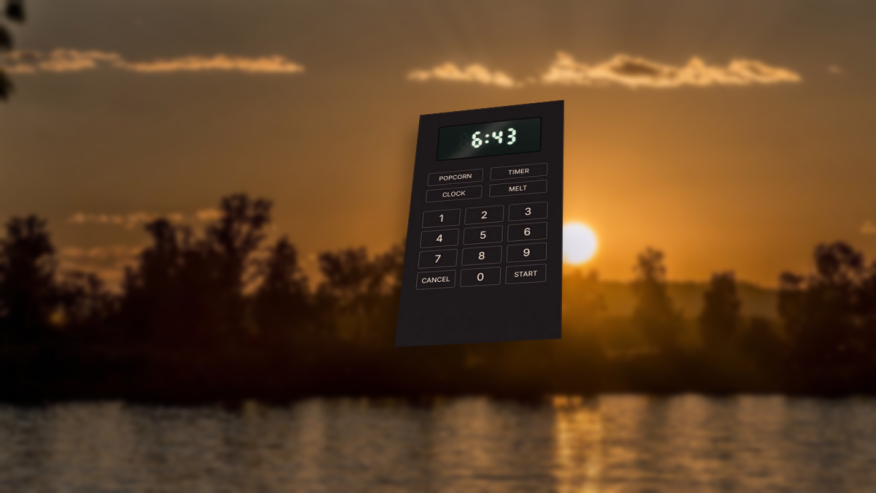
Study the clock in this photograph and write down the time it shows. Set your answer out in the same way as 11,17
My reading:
6,43
